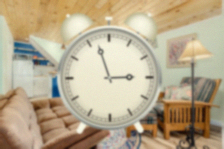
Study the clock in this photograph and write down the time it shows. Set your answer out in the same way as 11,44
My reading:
2,57
